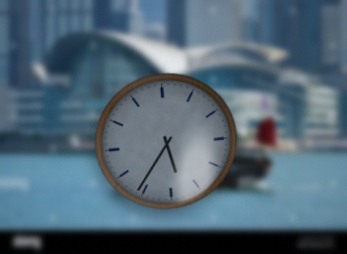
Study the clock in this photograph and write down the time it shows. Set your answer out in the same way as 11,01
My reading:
5,36
